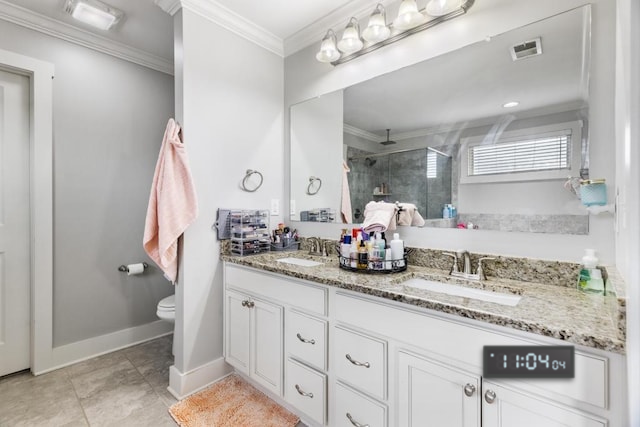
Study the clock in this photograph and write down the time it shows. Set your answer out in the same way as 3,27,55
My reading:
11,04,04
